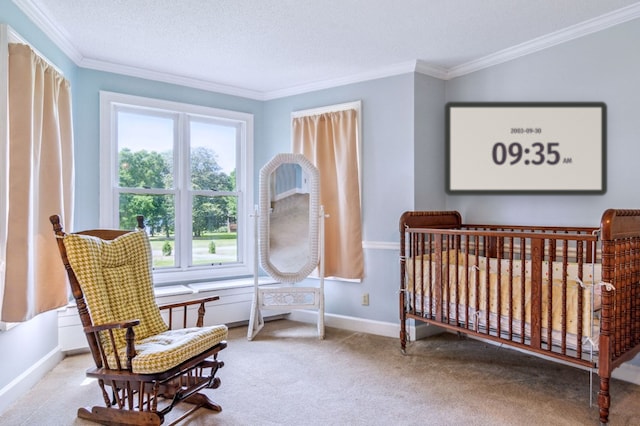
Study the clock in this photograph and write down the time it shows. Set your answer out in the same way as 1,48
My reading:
9,35
